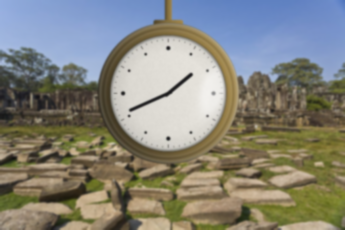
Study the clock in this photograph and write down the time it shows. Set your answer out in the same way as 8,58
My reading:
1,41
